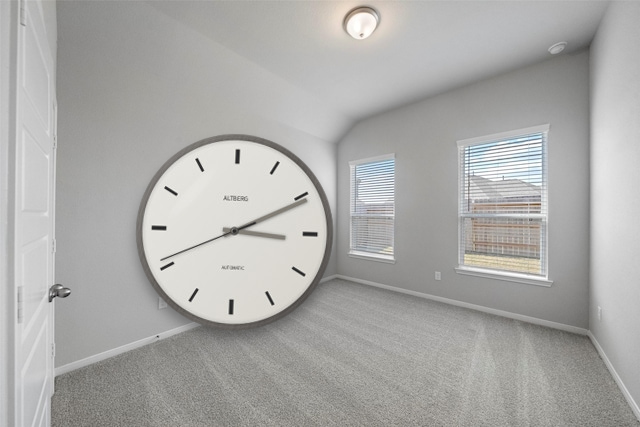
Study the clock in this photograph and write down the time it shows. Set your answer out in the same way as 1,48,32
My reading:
3,10,41
